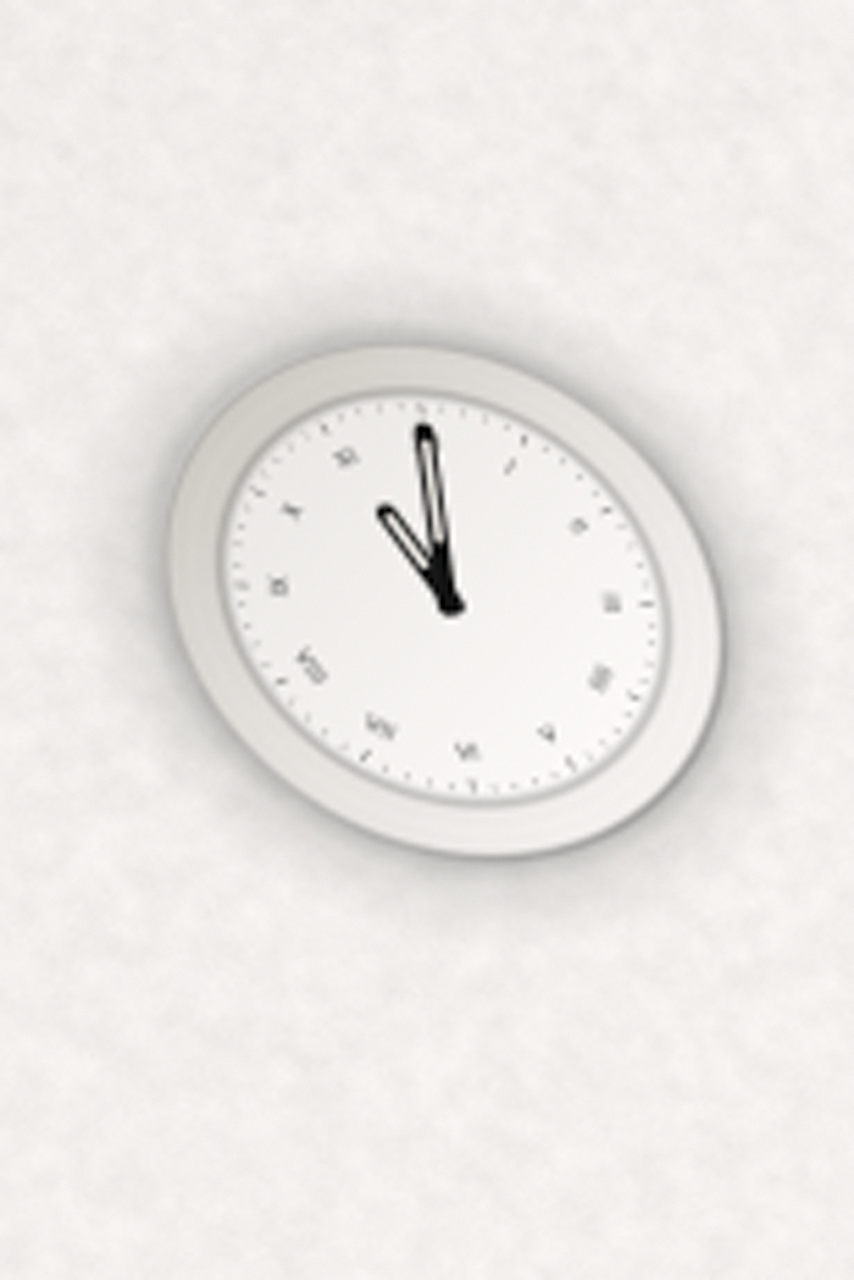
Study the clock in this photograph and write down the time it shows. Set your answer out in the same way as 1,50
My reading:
11,00
